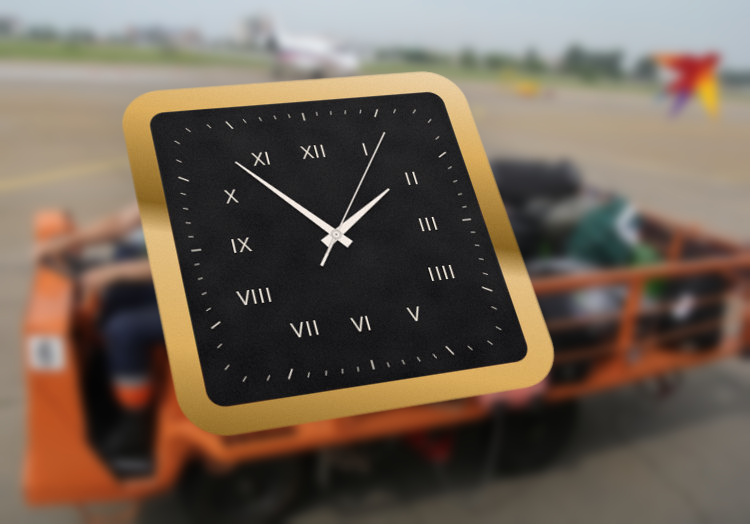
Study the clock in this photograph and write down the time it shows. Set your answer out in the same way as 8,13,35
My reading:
1,53,06
